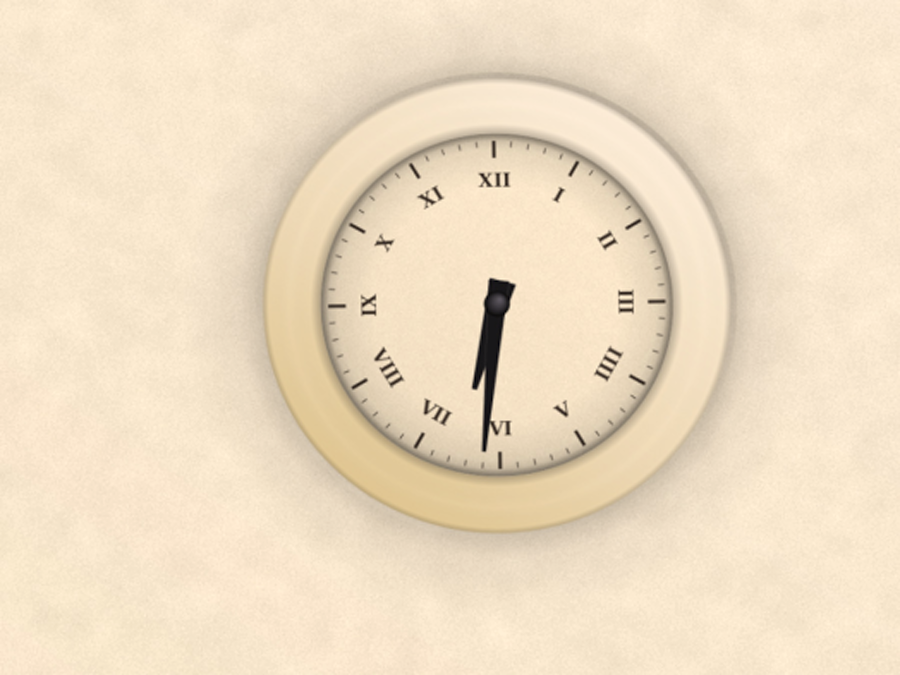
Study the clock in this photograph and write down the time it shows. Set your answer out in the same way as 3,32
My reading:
6,31
